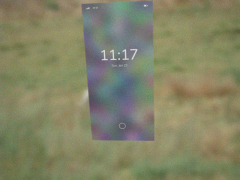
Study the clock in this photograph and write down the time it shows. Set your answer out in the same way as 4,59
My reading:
11,17
